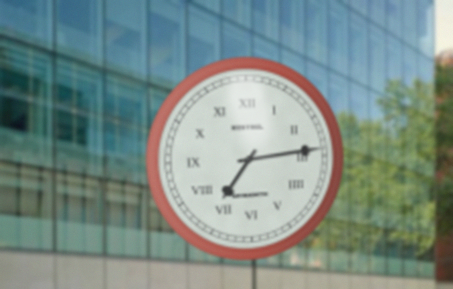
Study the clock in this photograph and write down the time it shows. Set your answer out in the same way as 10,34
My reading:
7,14
